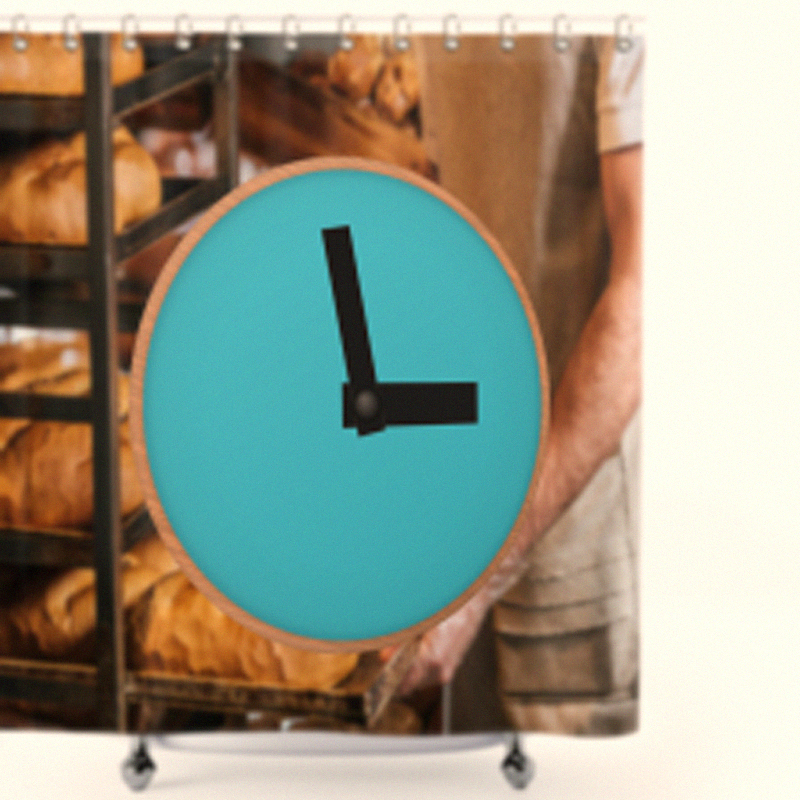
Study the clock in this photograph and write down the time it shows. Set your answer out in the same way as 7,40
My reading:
2,58
